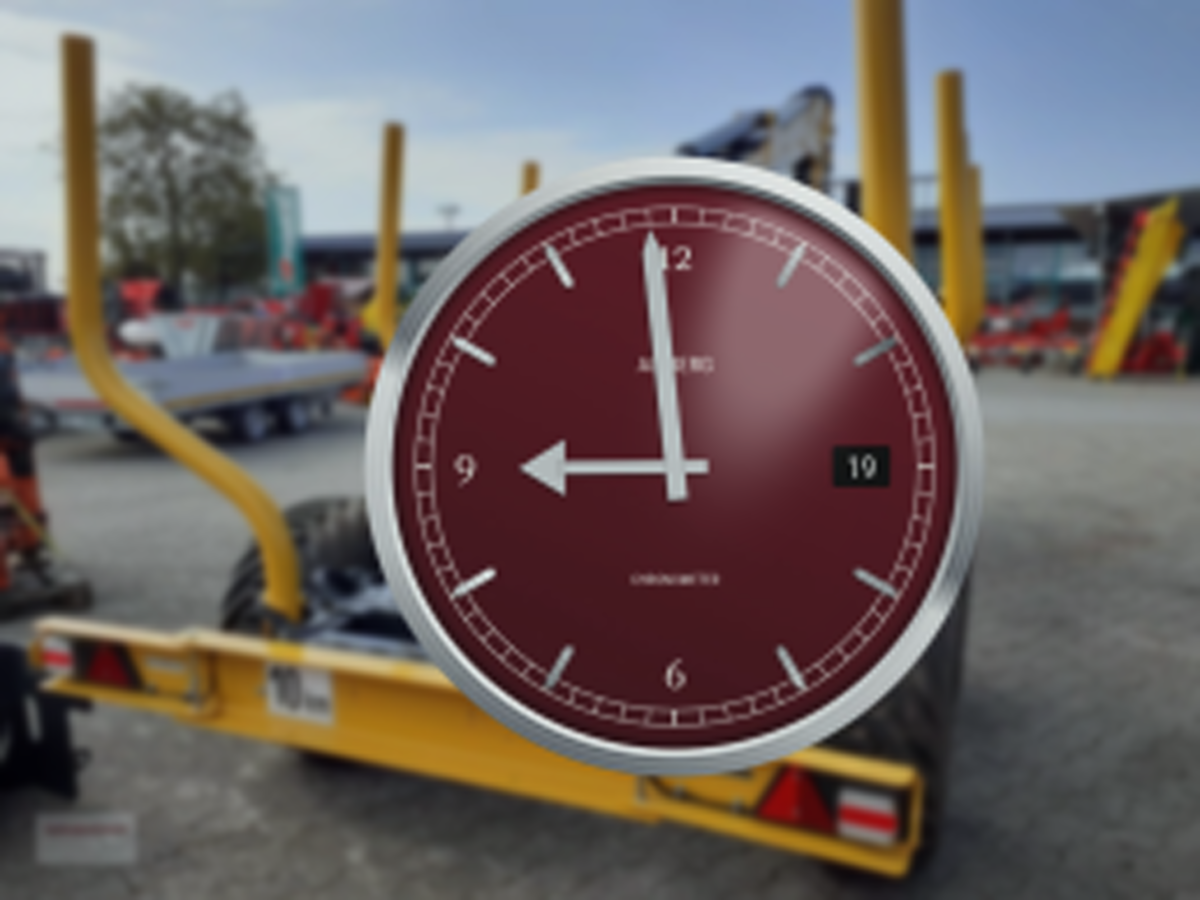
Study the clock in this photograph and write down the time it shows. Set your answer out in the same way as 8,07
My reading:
8,59
